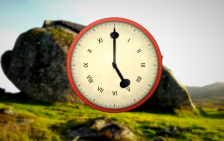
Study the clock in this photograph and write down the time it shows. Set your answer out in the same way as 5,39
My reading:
5,00
